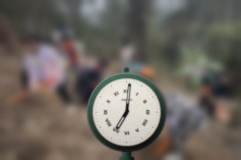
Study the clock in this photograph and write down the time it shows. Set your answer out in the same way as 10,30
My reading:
7,01
